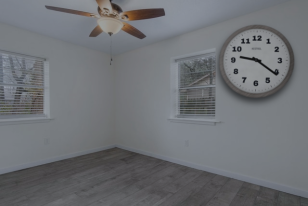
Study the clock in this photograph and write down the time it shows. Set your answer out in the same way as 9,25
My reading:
9,21
